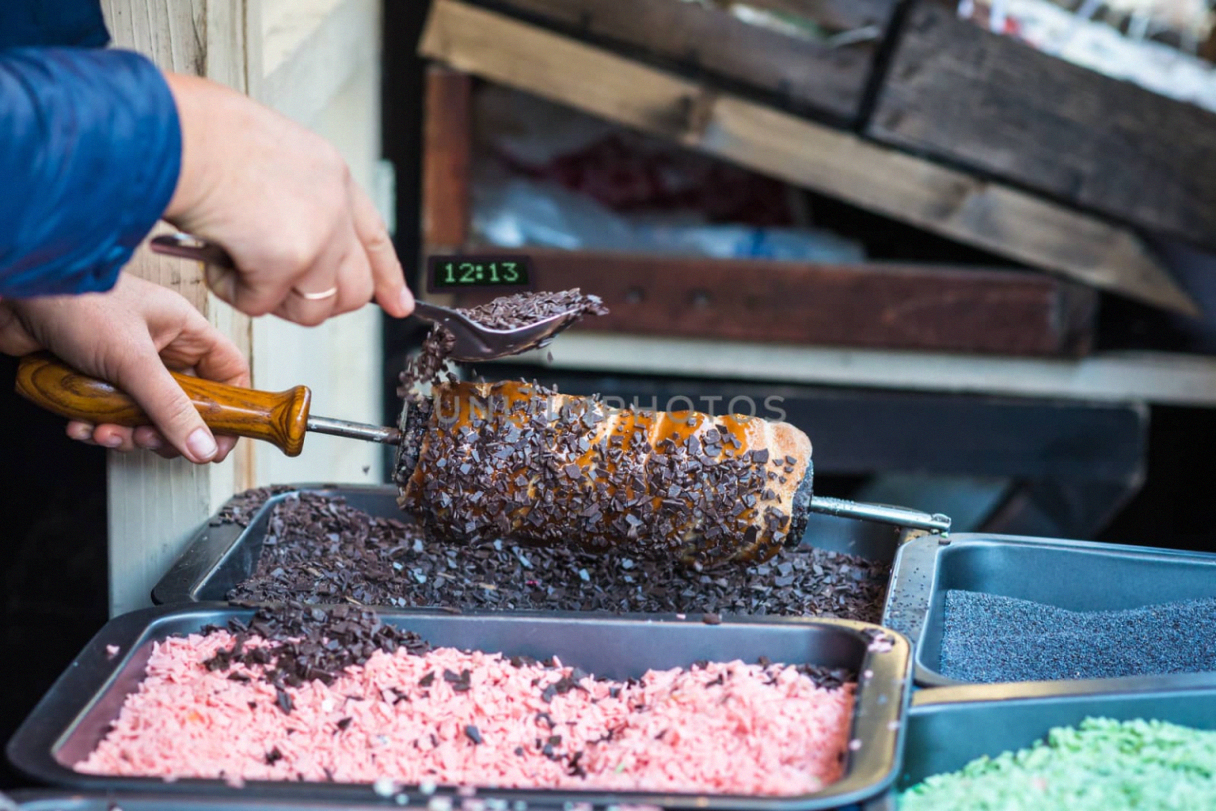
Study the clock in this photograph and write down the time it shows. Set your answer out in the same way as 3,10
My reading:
12,13
